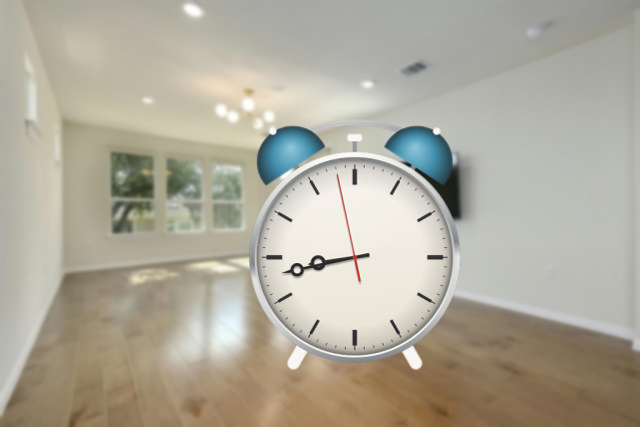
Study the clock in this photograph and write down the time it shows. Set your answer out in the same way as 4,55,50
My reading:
8,42,58
